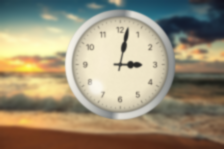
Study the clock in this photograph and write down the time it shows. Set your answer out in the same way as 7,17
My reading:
3,02
